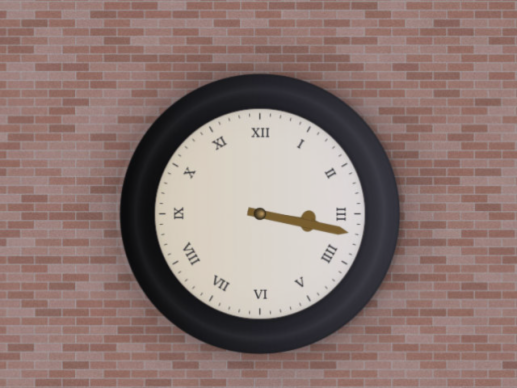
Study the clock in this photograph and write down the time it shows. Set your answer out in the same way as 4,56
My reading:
3,17
